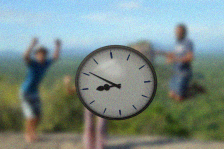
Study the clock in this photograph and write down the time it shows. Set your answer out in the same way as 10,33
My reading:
8,51
